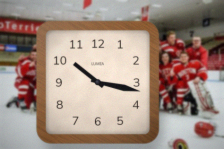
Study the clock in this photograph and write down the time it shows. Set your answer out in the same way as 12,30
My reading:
10,17
